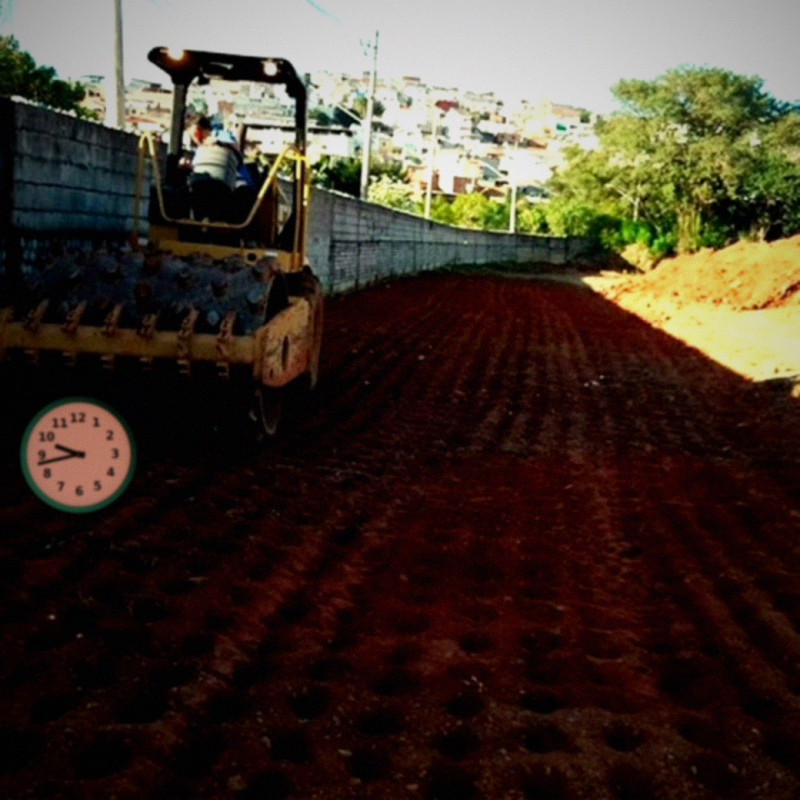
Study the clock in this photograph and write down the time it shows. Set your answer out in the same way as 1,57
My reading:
9,43
